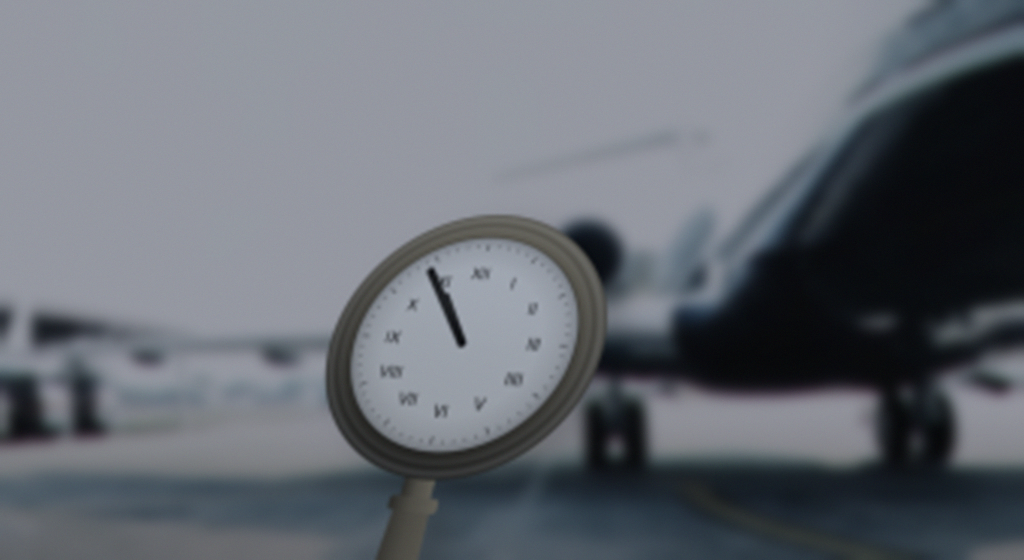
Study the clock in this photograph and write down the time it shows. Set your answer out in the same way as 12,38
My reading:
10,54
